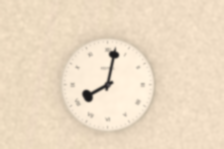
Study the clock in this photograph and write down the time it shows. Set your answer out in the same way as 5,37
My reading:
8,02
